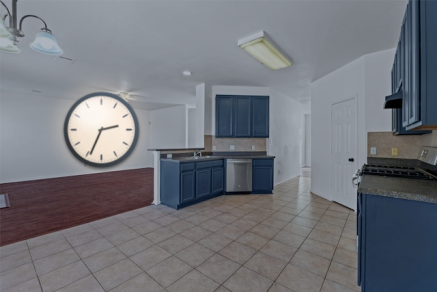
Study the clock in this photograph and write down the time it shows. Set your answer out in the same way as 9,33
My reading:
2,34
